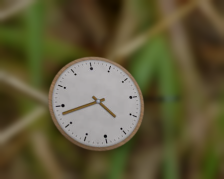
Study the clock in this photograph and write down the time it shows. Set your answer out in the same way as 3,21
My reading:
4,43
